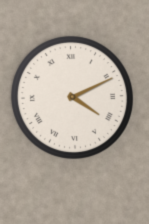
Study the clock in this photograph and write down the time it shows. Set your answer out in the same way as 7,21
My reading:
4,11
